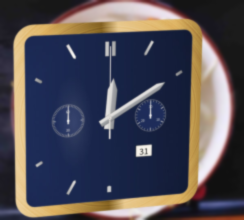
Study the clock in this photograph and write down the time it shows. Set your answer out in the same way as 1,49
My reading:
12,10
